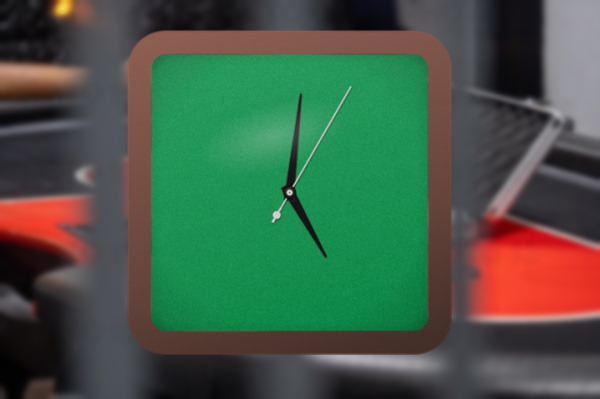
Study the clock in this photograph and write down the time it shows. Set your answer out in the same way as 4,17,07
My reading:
5,01,05
